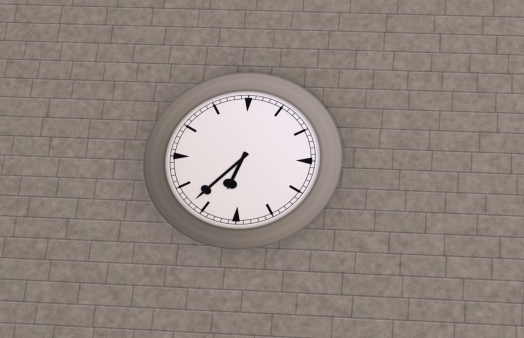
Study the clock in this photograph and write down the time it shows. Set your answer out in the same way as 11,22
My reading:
6,37
